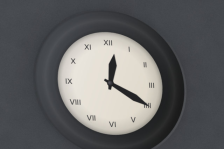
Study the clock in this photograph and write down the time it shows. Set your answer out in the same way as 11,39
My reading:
12,20
